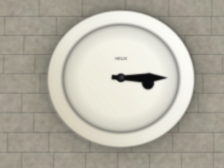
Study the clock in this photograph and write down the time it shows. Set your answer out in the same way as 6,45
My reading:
3,15
